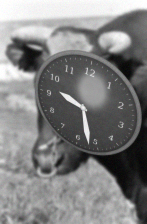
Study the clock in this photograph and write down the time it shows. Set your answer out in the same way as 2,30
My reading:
9,27
